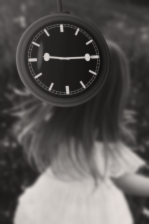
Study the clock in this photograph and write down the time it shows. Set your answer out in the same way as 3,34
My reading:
9,15
